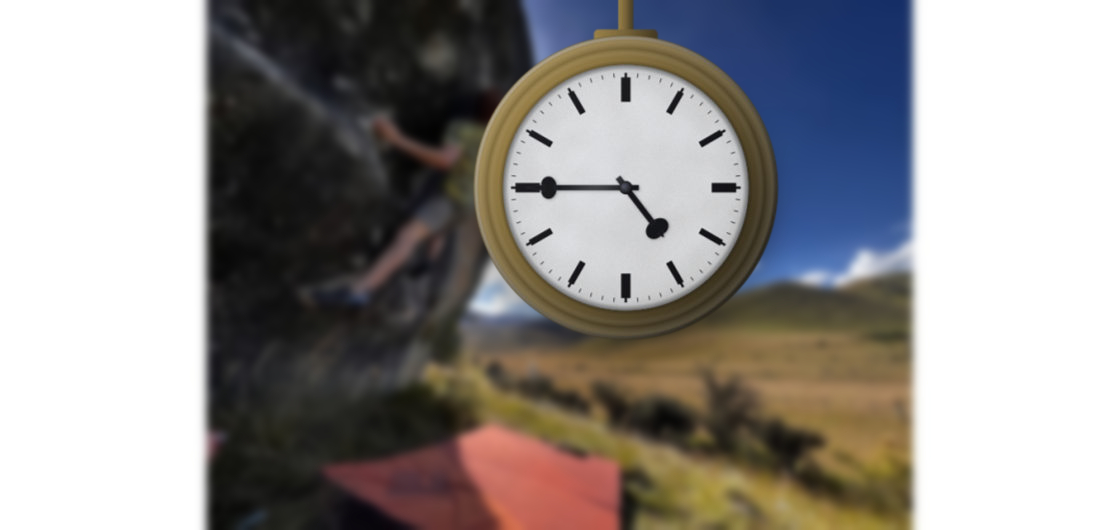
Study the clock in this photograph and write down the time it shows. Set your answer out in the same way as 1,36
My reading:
4,45
